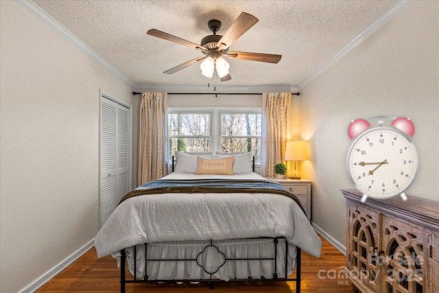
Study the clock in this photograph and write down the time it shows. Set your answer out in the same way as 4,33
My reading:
7,45
